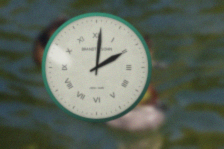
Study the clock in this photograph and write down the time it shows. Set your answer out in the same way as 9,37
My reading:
2,01
